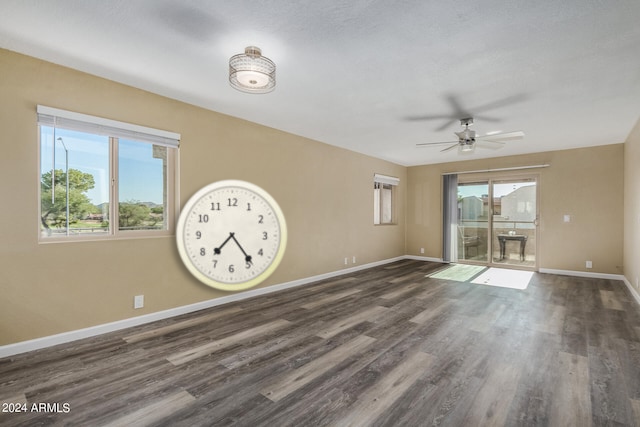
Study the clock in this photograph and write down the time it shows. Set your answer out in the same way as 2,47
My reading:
7,24
